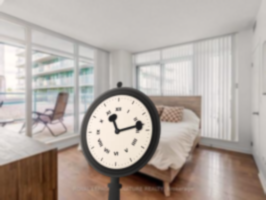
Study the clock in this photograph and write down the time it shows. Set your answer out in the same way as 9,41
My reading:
11,13
